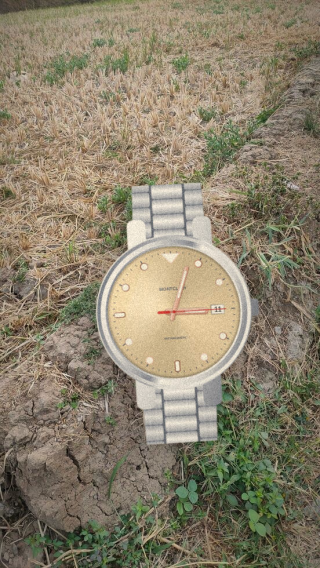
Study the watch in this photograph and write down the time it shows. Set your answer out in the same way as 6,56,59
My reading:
3,03,15
